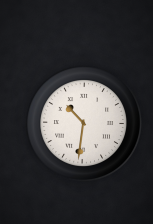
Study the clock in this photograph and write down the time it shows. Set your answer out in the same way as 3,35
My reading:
10,31
